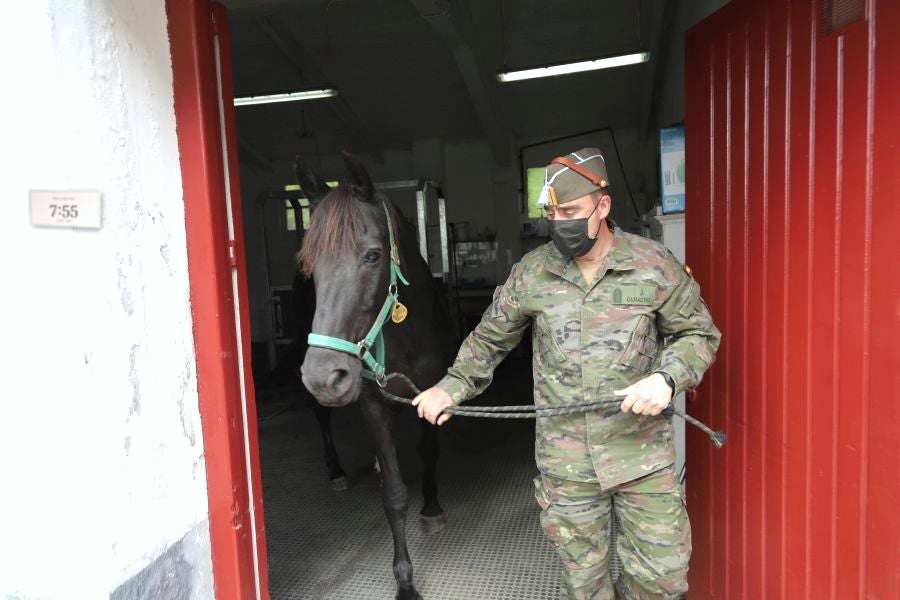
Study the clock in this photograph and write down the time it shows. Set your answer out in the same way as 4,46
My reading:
7,55
